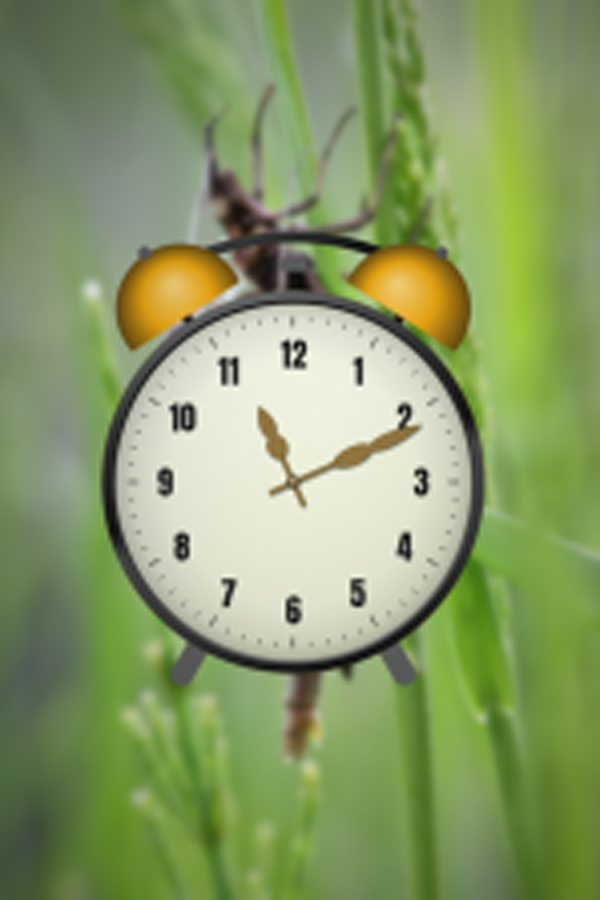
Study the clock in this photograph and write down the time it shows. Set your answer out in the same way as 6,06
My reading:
11,11
